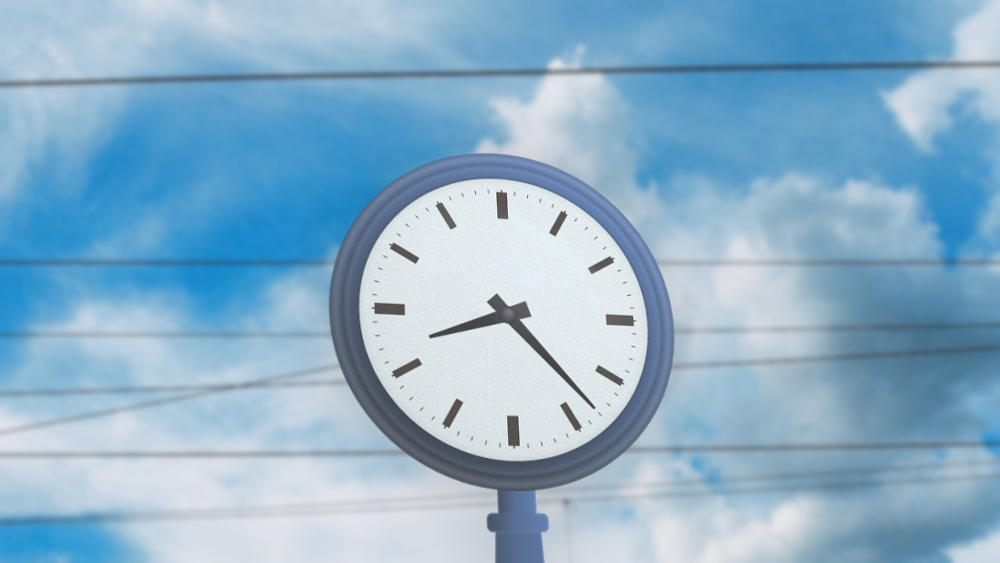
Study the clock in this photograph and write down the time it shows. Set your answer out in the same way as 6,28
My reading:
8,23
